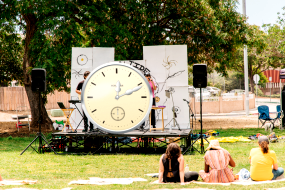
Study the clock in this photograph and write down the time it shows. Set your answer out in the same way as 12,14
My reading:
12,11
